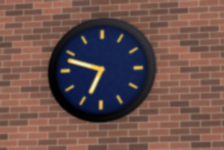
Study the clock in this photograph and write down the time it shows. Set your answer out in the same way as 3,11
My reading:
6,48
